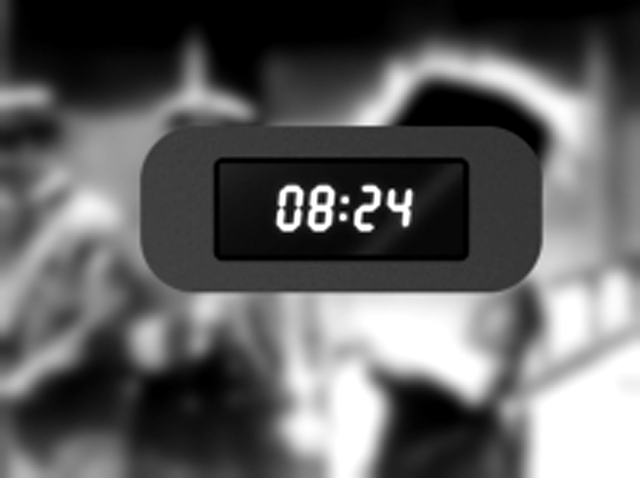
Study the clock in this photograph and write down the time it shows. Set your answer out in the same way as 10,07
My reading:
8,24
